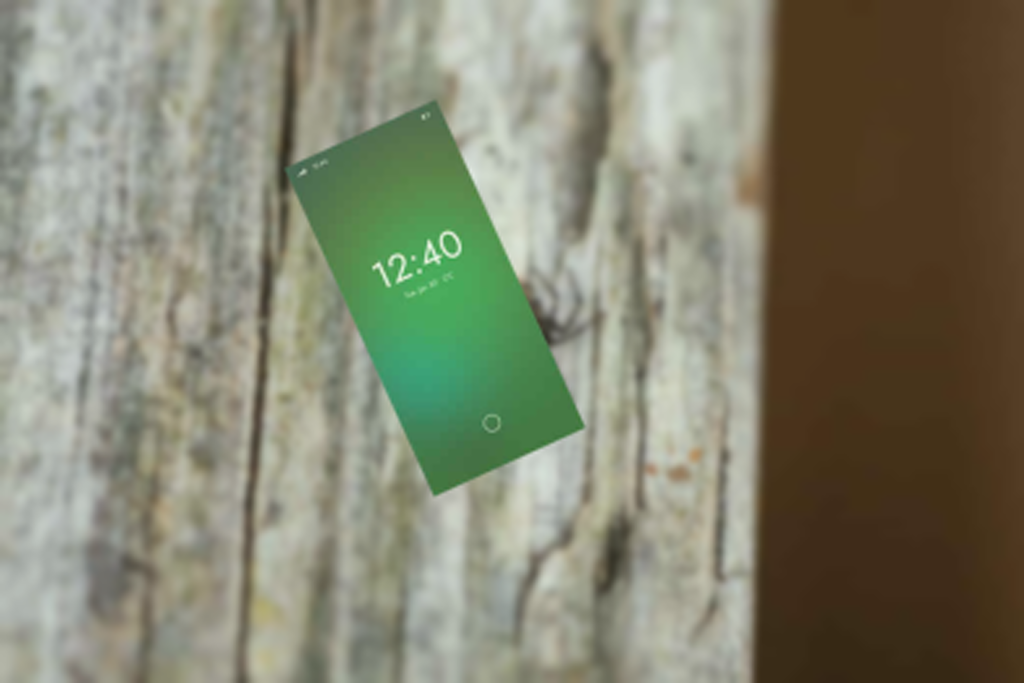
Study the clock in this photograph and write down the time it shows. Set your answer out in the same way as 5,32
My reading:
12,40
